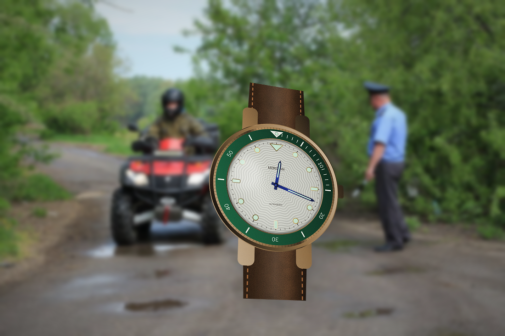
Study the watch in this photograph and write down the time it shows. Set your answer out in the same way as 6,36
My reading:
12,18
